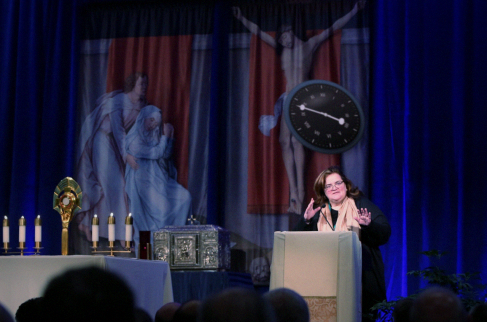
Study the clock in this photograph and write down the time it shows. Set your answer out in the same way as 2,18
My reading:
3,48
